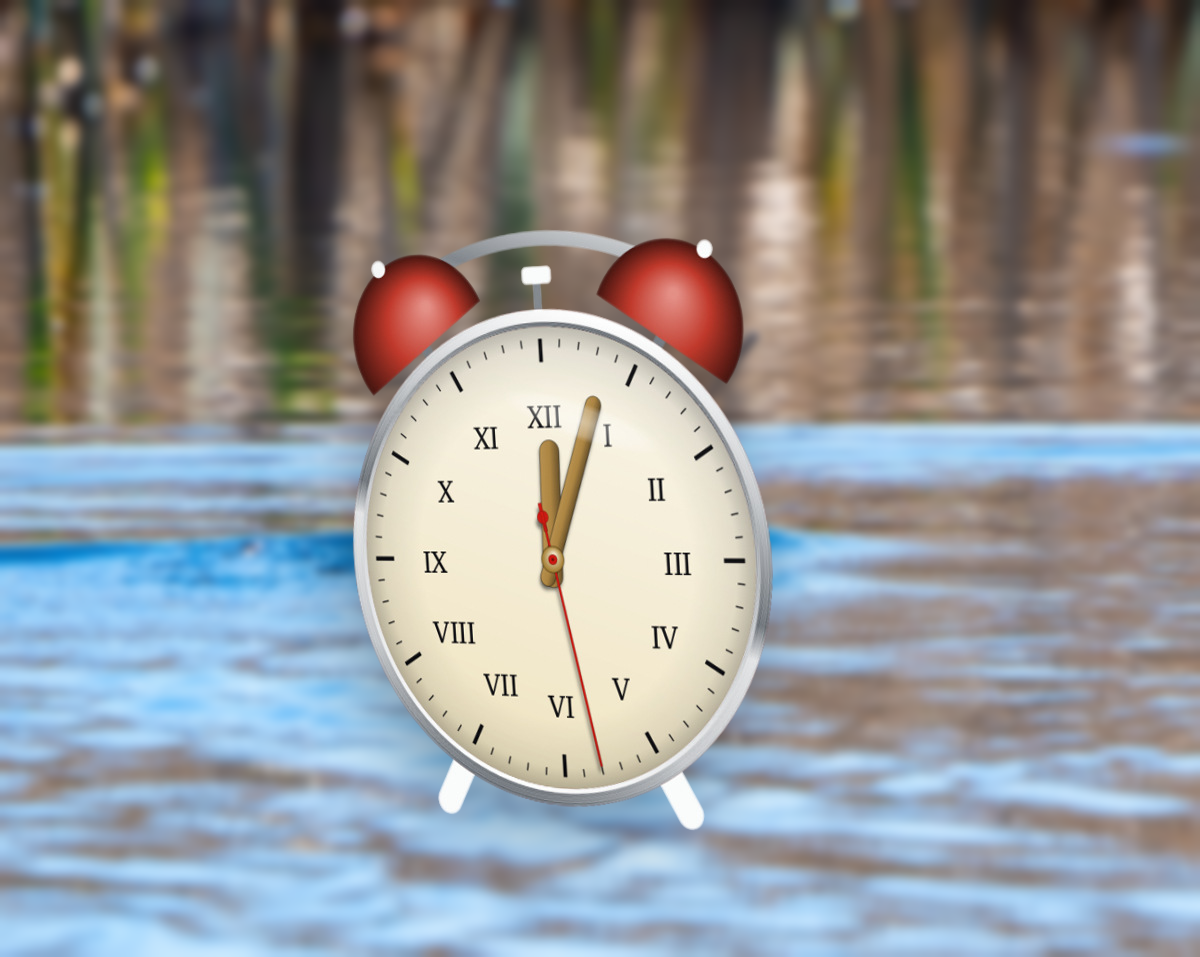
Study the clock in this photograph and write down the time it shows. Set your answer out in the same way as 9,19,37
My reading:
12,03,28
